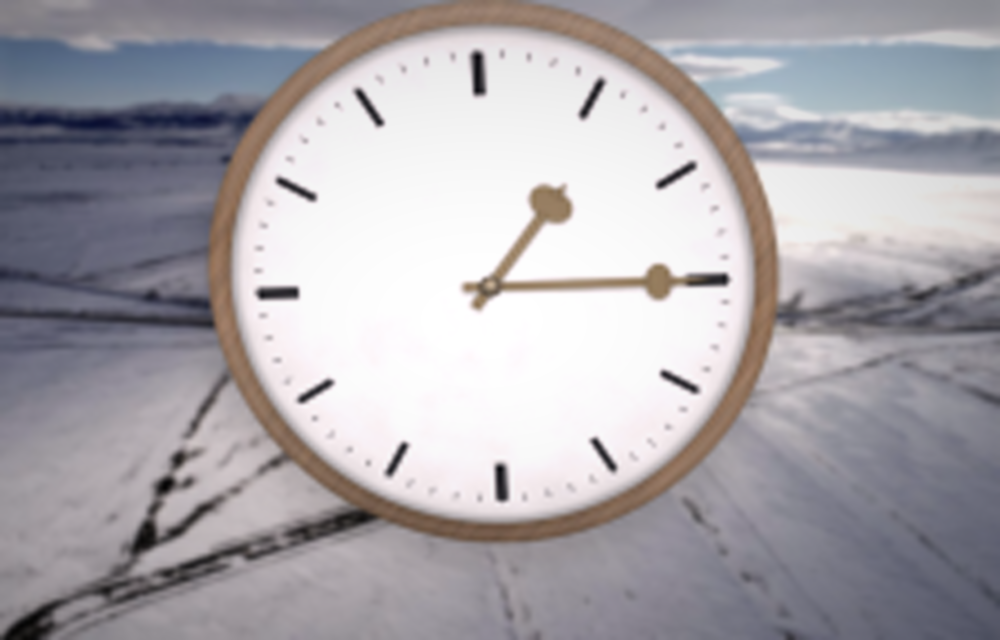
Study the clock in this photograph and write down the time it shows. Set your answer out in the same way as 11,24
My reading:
1,15
